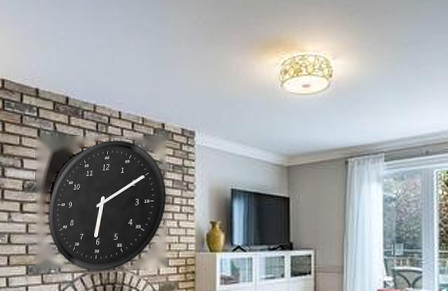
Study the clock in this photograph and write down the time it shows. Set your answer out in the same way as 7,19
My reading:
6,10
